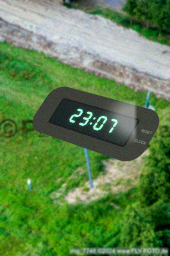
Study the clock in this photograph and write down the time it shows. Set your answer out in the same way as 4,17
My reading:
23,07
